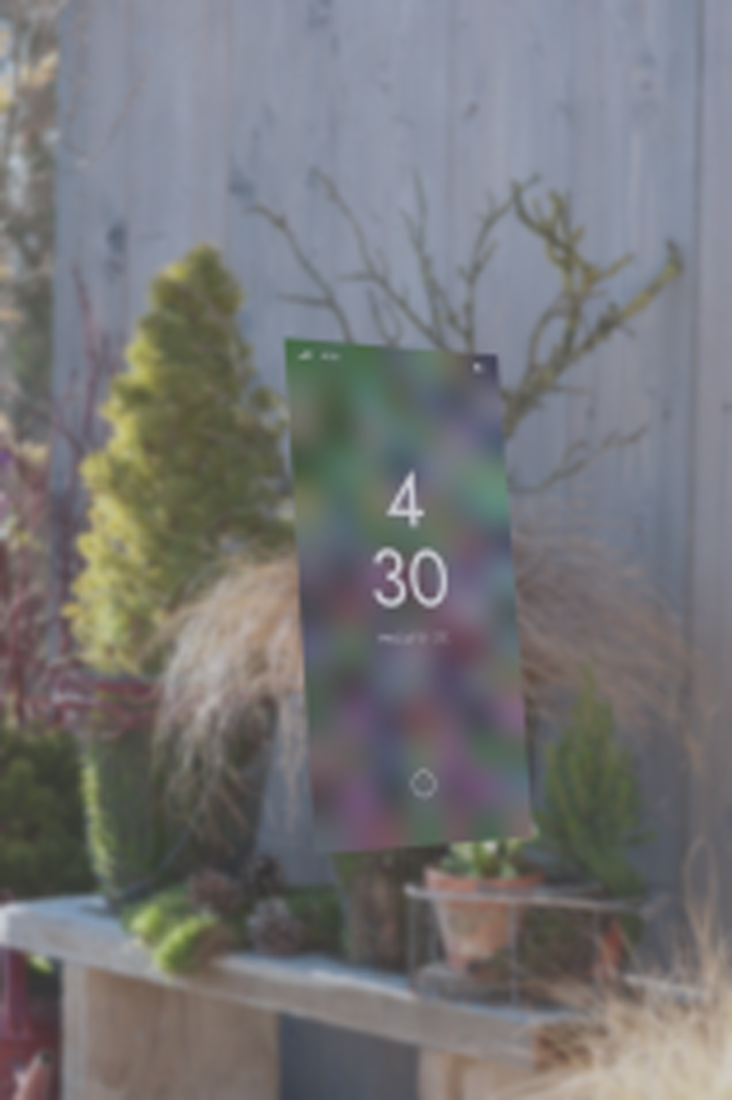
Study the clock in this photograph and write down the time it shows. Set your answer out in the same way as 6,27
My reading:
4,30
